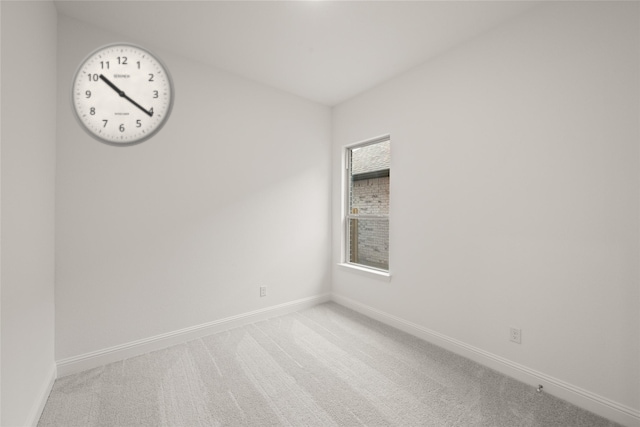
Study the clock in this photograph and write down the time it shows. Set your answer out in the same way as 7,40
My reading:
10,21
